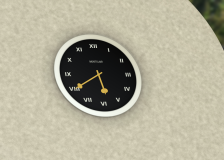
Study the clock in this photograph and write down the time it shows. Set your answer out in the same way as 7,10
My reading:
5,40
